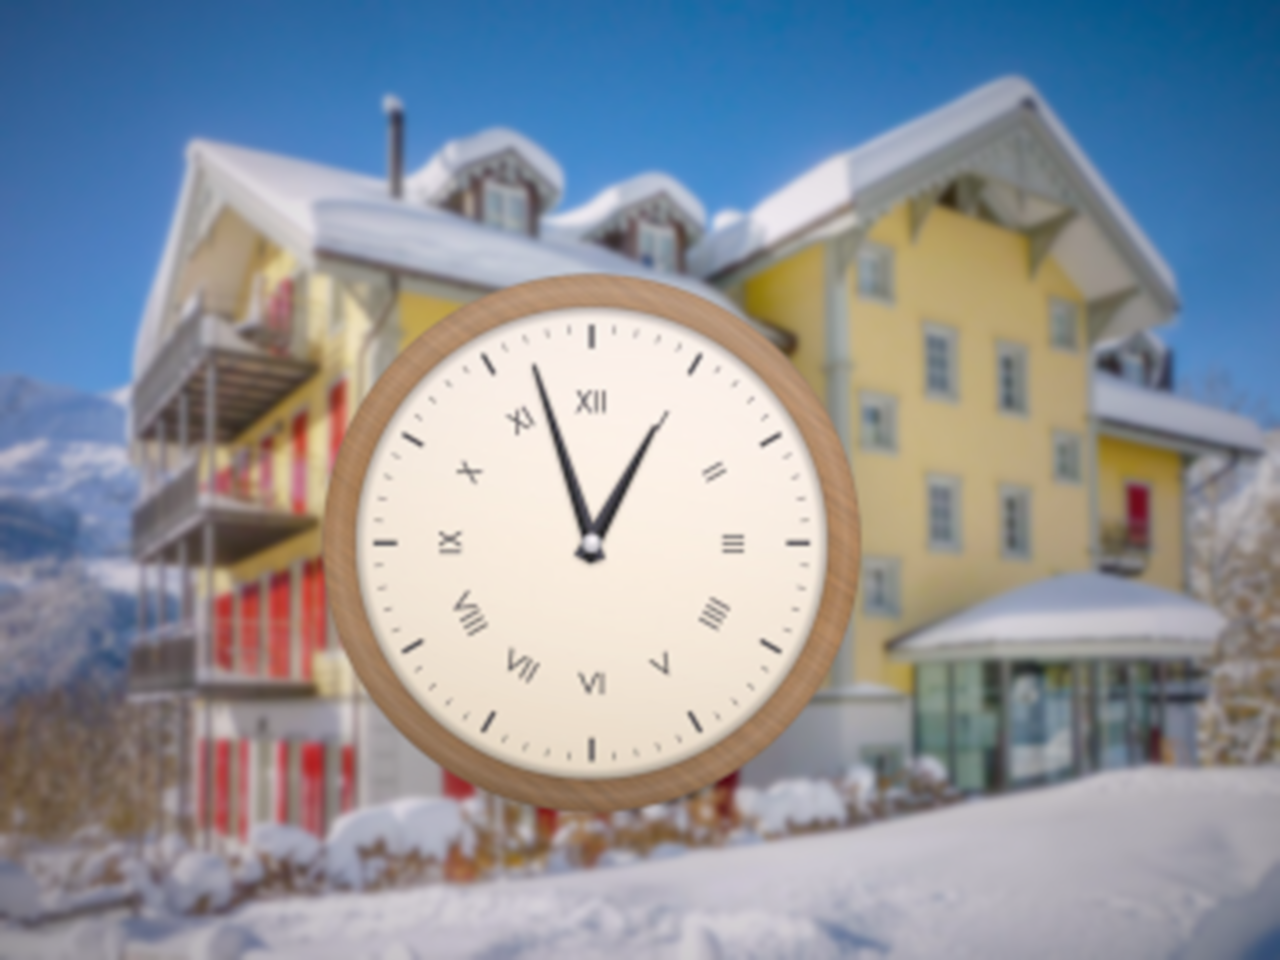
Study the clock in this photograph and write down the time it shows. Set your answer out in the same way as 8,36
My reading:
12,57
